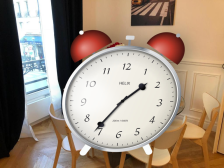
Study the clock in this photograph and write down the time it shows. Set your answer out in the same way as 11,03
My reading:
1,36
